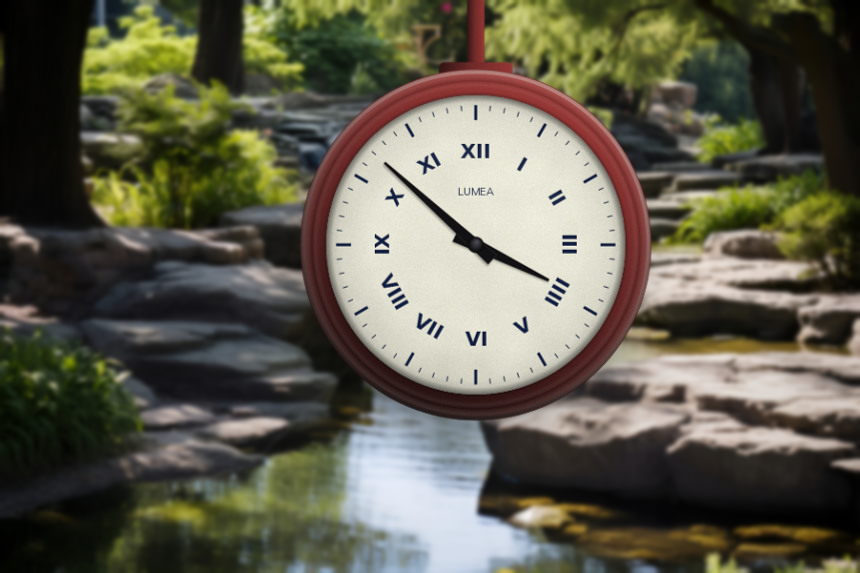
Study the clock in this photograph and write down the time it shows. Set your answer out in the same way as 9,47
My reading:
3,52
